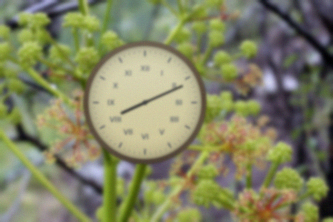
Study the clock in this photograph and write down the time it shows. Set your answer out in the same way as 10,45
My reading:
8,11
